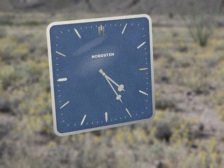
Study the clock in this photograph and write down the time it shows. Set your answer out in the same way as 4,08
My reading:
4,25
